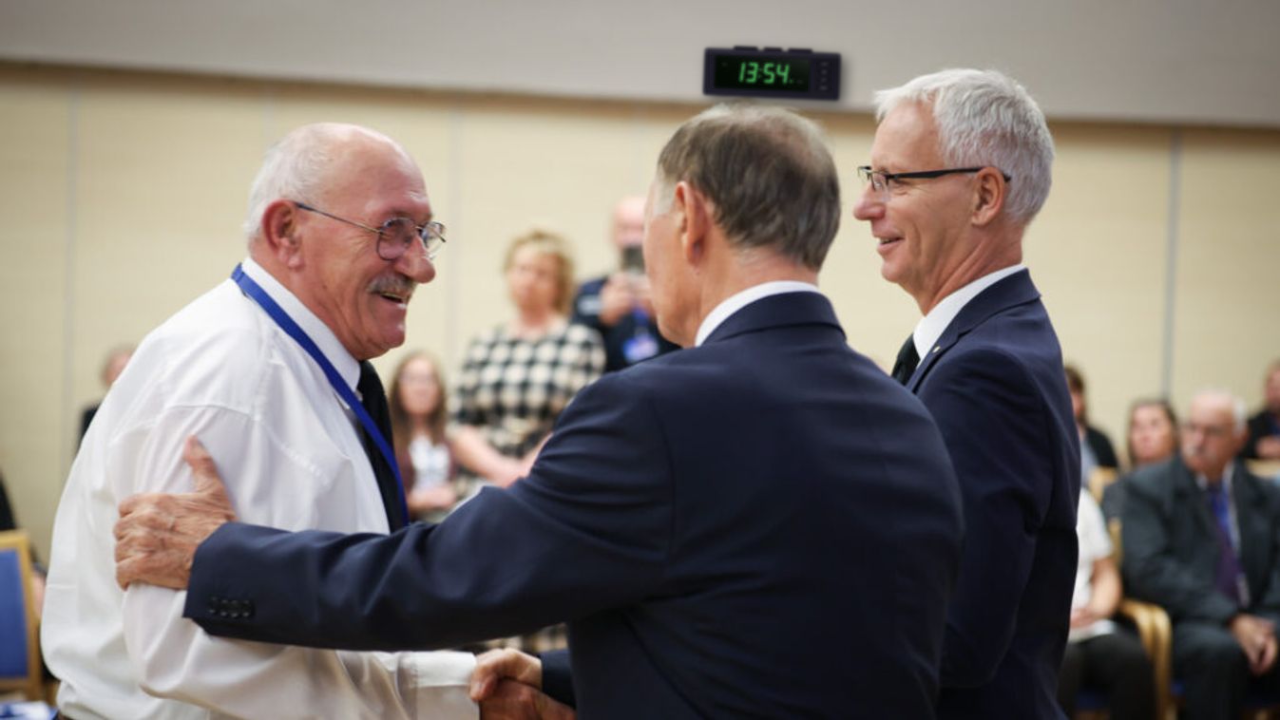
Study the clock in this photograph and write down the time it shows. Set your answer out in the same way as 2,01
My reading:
13,54
